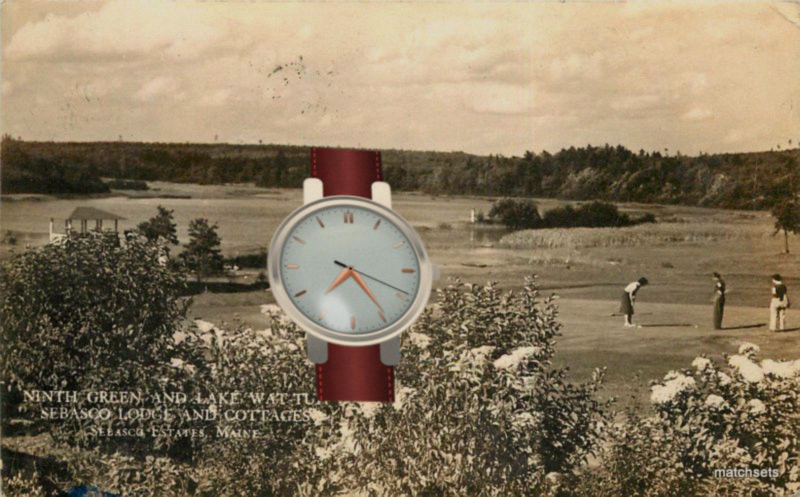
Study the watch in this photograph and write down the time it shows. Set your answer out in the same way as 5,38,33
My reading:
7,24,19
